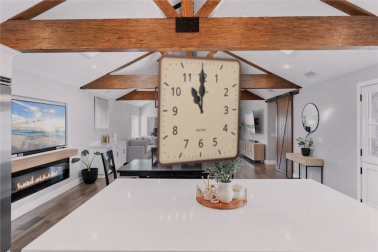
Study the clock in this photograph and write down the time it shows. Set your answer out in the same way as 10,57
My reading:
11,00
